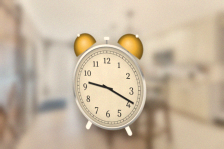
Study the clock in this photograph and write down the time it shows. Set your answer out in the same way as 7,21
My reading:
9,19
